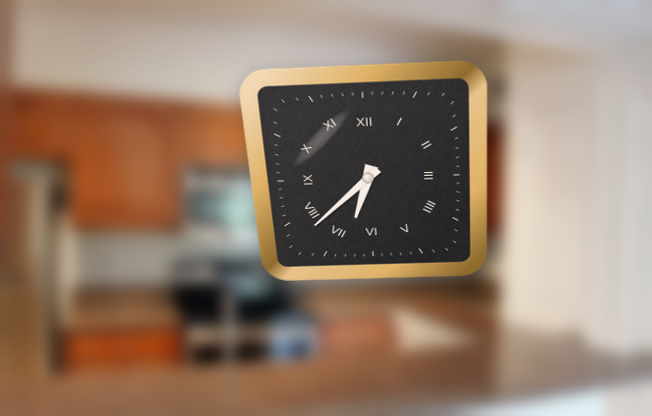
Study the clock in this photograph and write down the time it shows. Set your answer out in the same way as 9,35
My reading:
6,38
